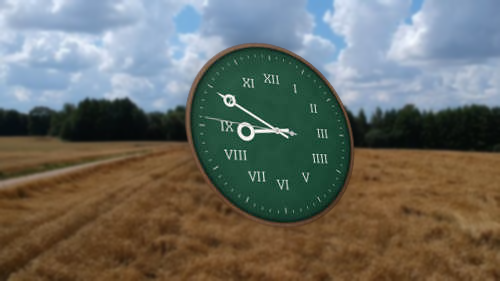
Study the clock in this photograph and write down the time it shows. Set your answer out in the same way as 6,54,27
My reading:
8,49,46
